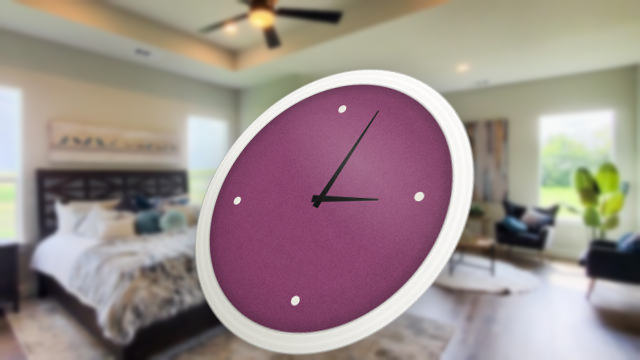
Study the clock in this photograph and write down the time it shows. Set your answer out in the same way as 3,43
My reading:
3,04
